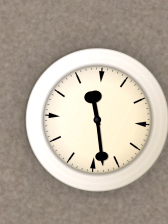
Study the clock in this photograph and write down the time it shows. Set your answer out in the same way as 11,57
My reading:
11,28
